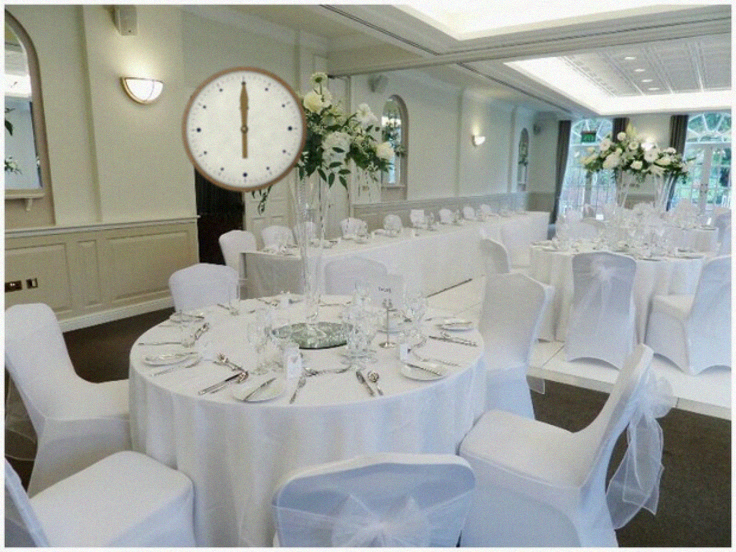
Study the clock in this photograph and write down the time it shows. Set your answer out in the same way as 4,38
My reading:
6,00
